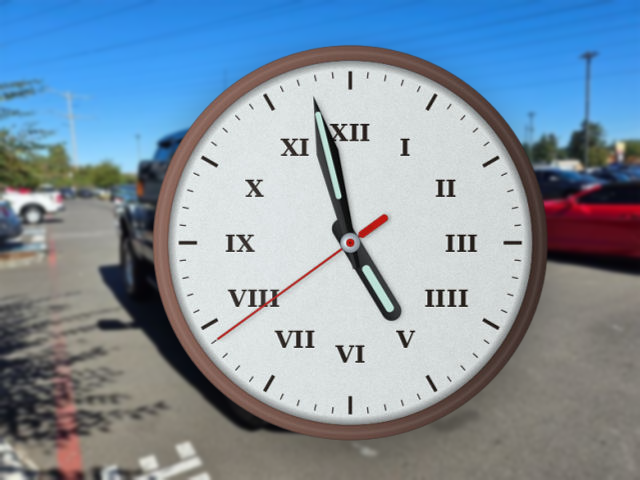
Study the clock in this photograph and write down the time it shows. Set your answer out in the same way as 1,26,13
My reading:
4,57,39
